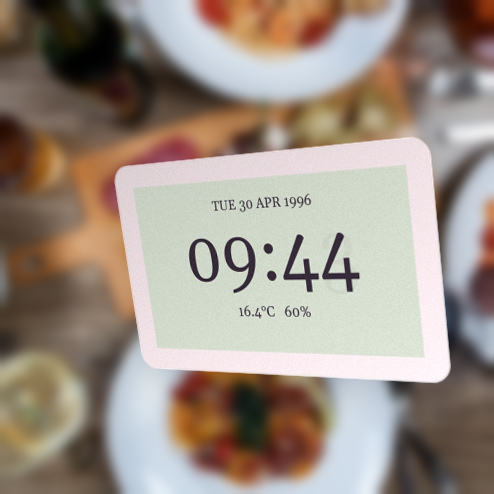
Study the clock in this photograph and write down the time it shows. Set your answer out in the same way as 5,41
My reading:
9,44
